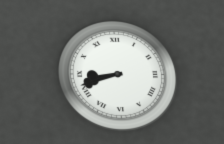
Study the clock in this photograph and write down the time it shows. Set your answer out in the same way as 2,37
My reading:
8,42
